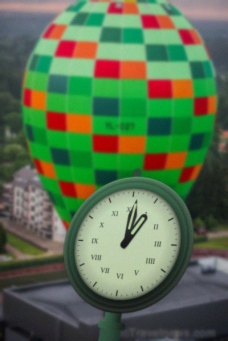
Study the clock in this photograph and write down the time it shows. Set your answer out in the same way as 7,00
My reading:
1,01
